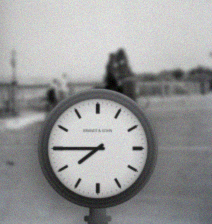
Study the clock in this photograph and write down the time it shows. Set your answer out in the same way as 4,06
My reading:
7,45
